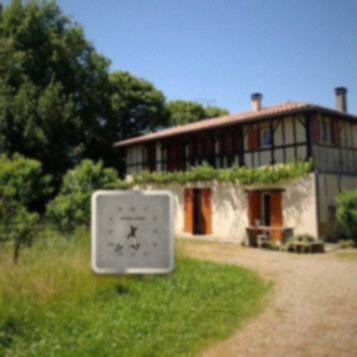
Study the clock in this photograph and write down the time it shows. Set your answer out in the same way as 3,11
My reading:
5,37
